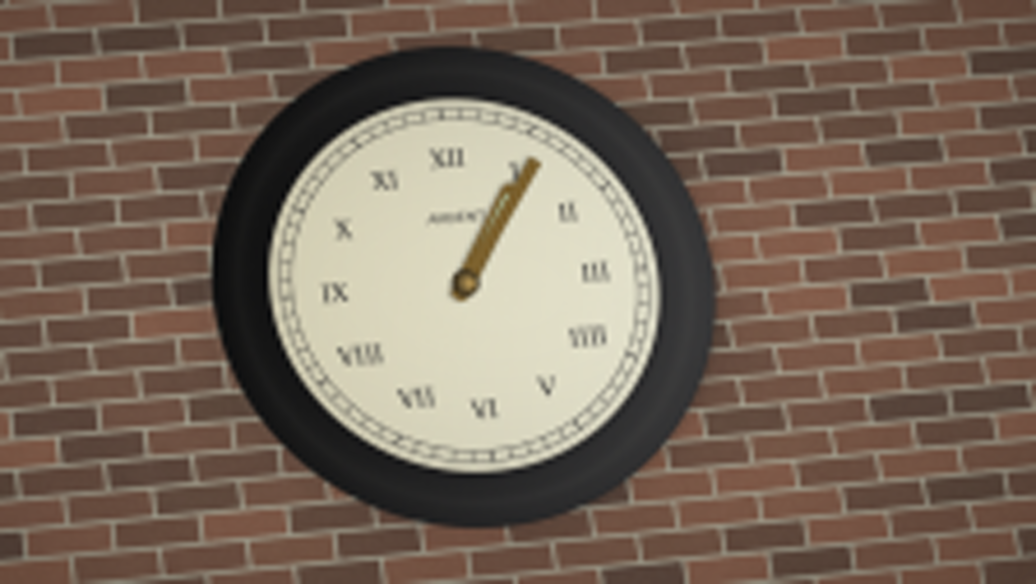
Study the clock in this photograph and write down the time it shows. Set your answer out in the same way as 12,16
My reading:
1,06
